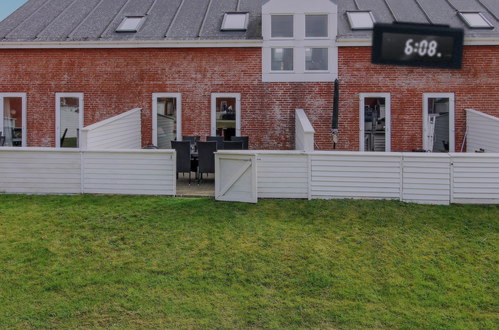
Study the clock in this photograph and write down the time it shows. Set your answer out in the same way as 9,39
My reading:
6,08
